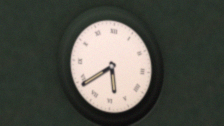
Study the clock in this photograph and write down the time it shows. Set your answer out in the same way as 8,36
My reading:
5,39
